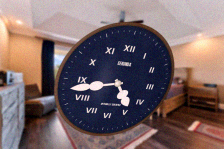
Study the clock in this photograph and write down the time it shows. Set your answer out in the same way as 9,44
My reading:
4,43
